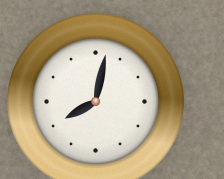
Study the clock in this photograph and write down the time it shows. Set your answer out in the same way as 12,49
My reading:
8,02
